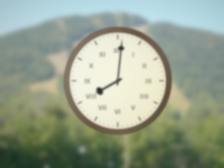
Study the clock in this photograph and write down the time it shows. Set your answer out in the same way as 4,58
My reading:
8,01
